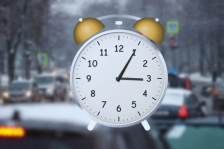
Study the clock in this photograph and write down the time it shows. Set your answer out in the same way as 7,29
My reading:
3,05
